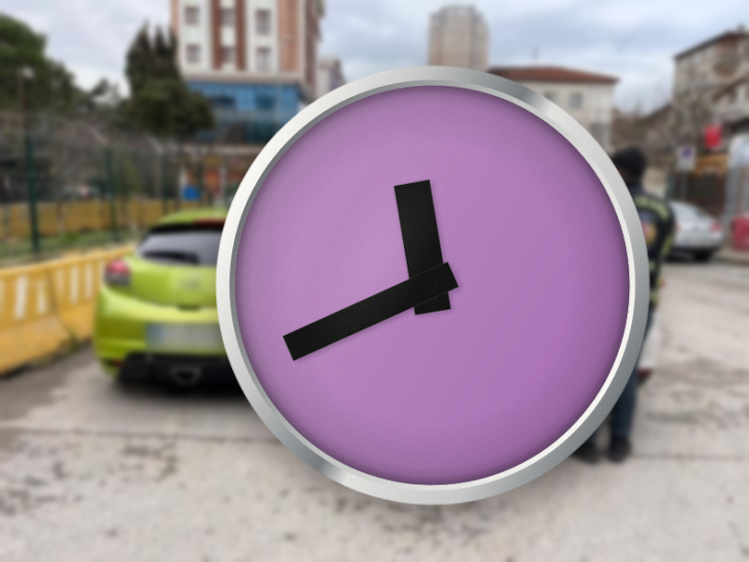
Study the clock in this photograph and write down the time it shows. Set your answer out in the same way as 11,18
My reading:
11,41
